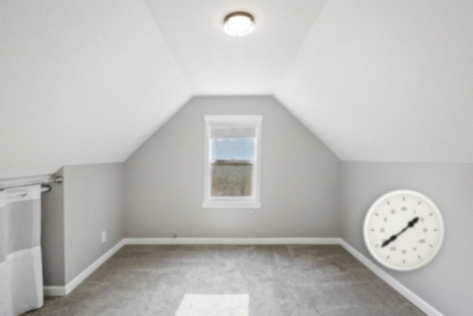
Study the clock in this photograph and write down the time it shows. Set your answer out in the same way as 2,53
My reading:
1,39
